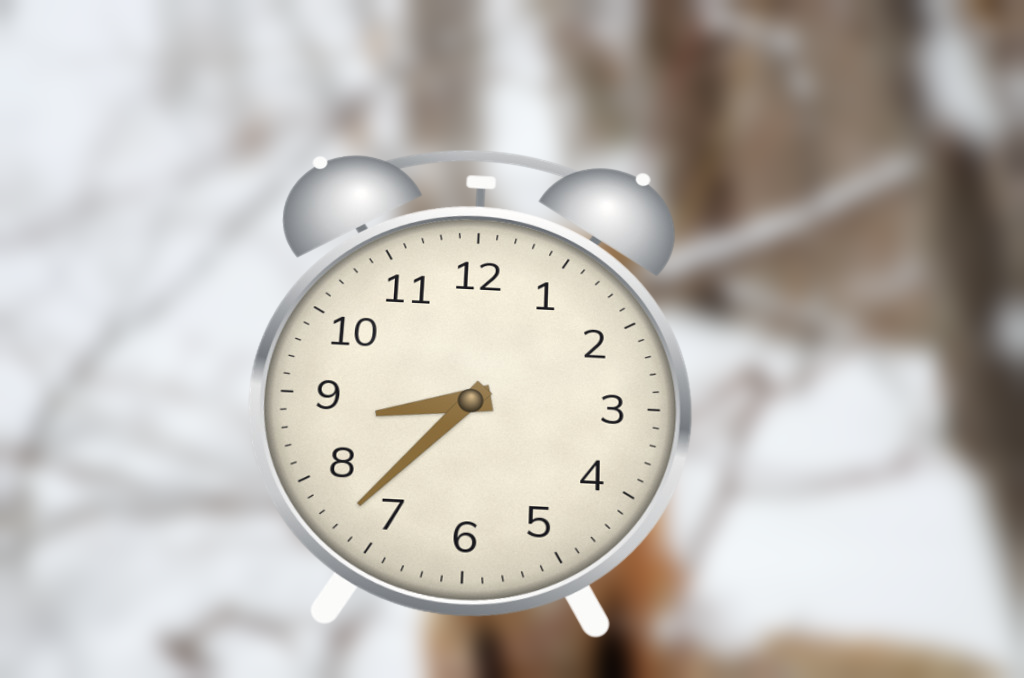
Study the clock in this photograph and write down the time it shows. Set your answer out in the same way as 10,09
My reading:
8,37
